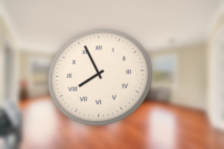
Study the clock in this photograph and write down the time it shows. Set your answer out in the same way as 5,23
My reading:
7,56
